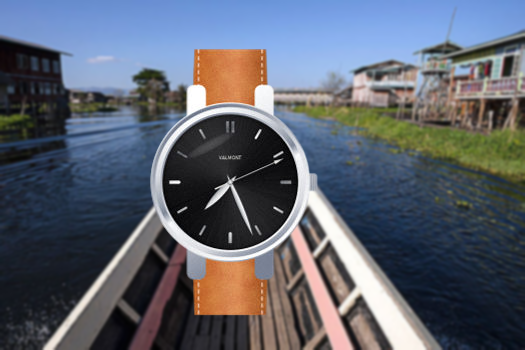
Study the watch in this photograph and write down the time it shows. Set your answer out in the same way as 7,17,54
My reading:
7,26,11
